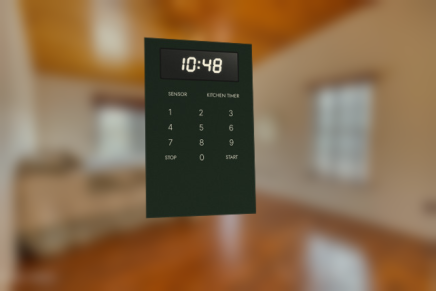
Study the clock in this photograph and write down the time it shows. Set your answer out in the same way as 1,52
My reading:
10,48
